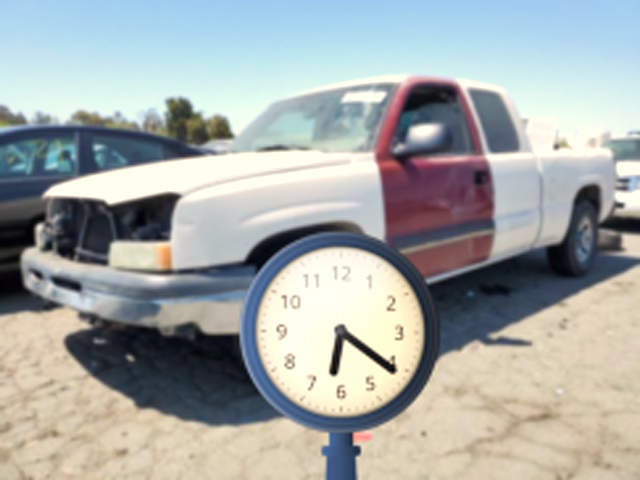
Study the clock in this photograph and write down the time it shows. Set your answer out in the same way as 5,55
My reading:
6,21
